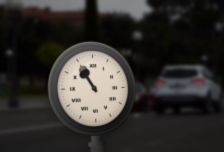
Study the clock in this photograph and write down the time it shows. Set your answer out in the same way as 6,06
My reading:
10,55
